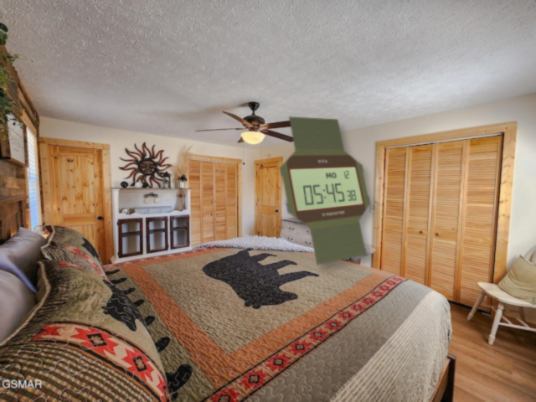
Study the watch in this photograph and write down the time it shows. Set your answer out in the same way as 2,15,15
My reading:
5,45,38
